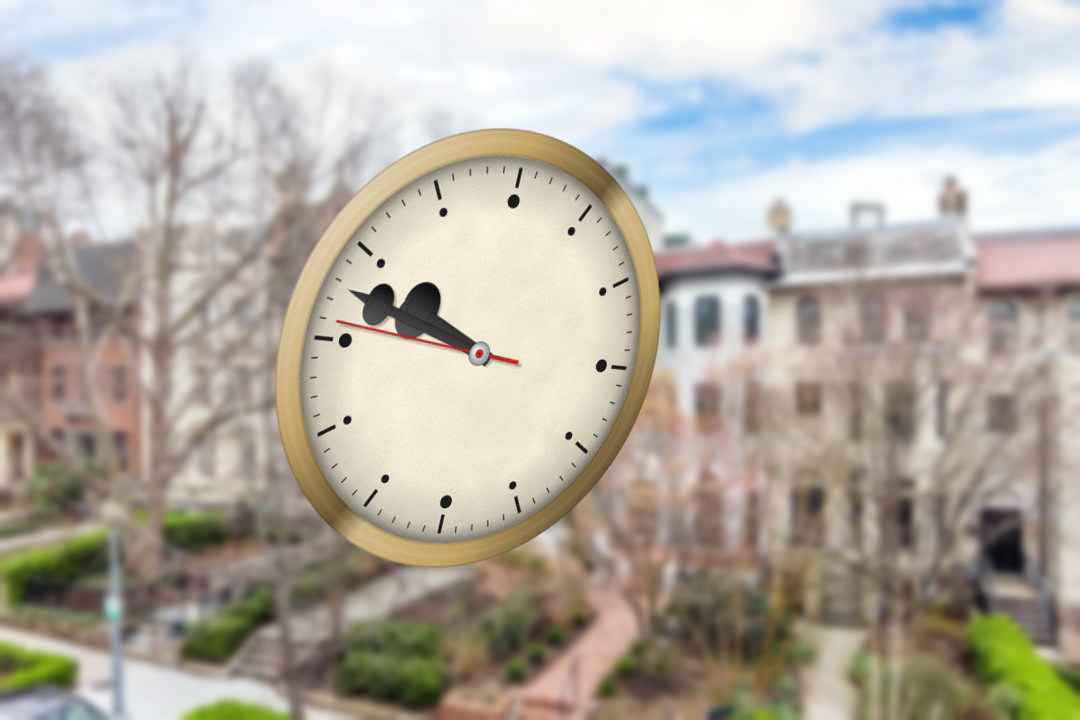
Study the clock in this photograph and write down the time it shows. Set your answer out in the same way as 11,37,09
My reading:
9,47,46
